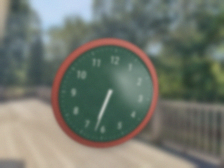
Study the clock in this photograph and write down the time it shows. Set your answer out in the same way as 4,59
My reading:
6,32
